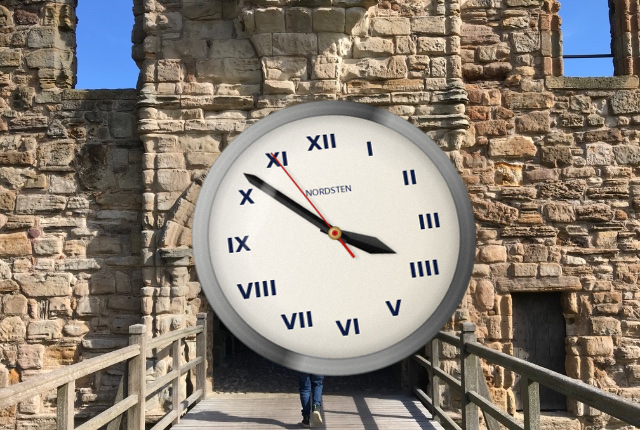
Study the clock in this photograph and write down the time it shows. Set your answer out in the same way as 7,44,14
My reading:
3,51,55
